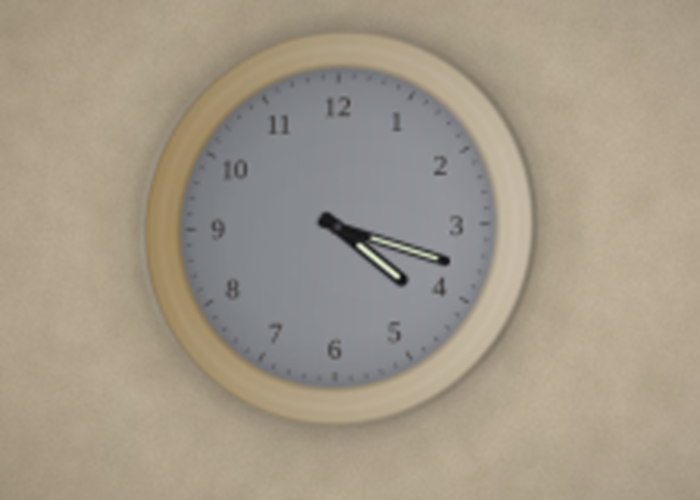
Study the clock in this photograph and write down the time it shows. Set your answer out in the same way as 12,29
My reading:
4,18
